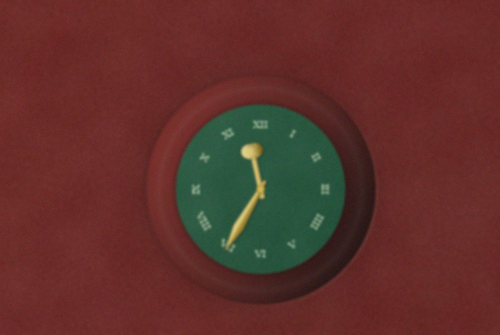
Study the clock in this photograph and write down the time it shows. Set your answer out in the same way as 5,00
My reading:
11,35
